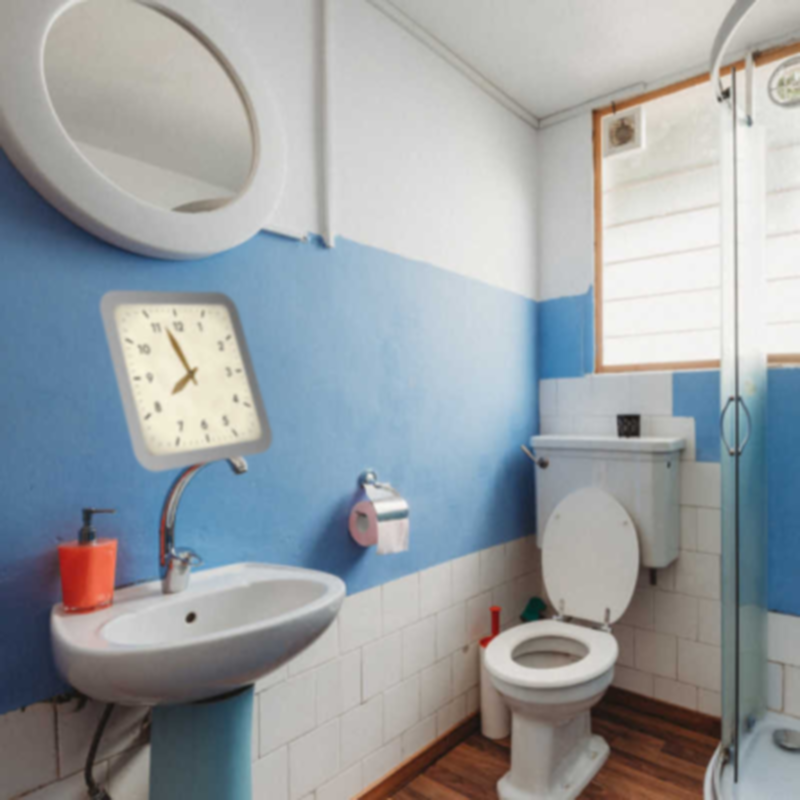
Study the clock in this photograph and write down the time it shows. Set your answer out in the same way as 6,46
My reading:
7,57
